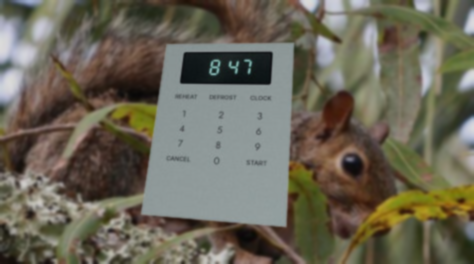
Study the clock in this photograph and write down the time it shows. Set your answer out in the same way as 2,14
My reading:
8,47
